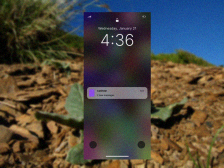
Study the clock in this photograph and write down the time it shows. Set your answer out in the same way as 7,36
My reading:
4,36
